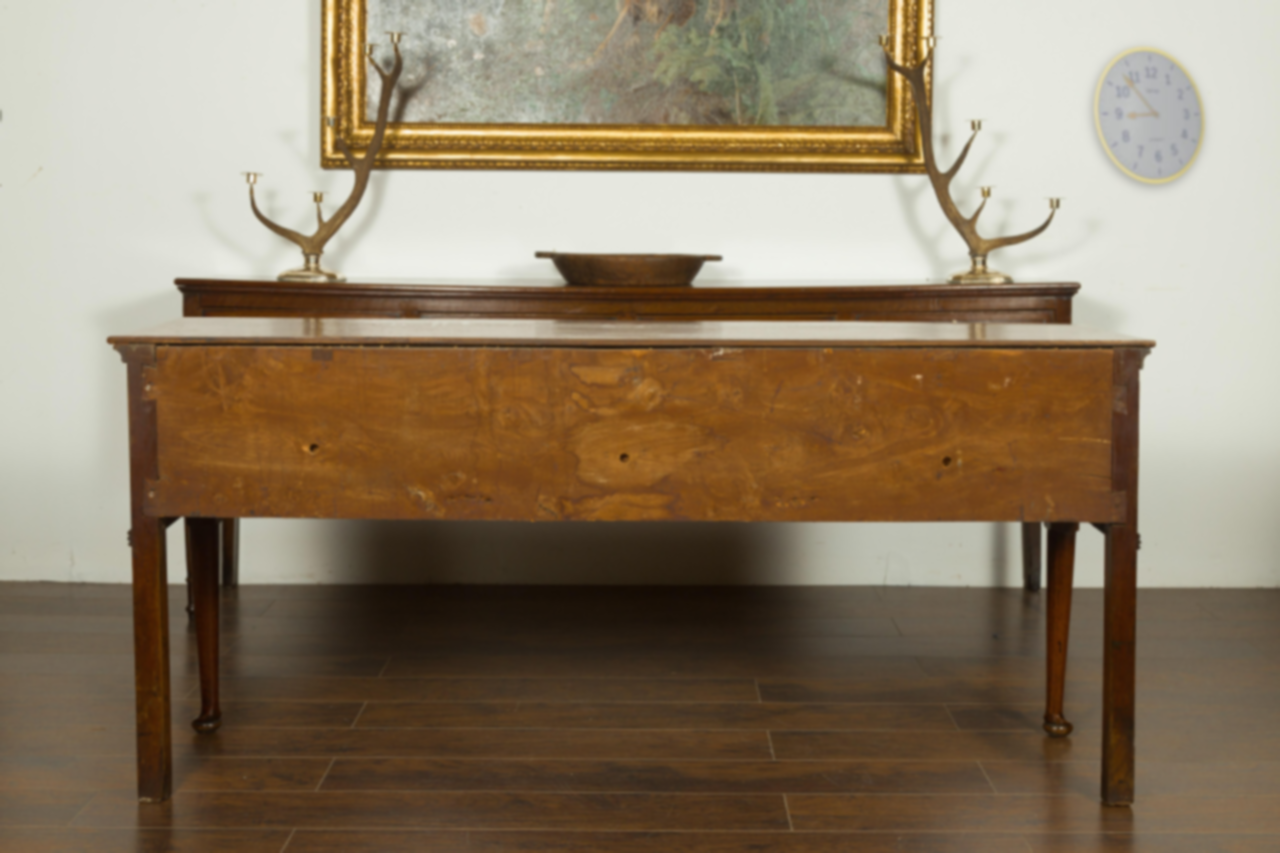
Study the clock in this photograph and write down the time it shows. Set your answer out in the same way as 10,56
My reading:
8,53
